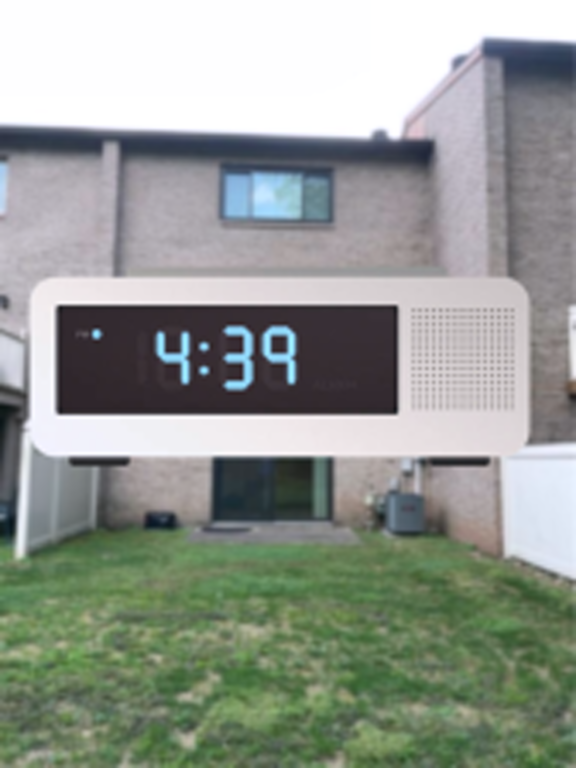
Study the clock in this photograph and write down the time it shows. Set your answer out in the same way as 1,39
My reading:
4,39
